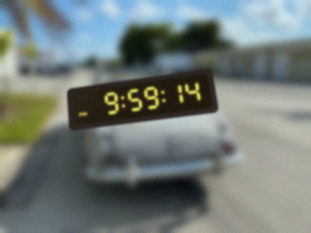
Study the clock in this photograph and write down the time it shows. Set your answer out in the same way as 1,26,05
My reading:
9,59,14
